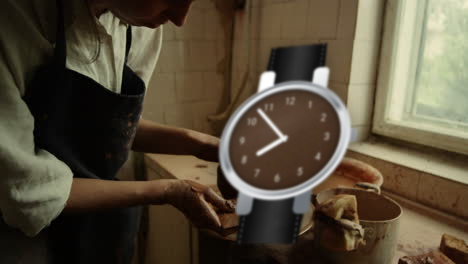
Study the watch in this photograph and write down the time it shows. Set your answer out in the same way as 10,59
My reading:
7,53
